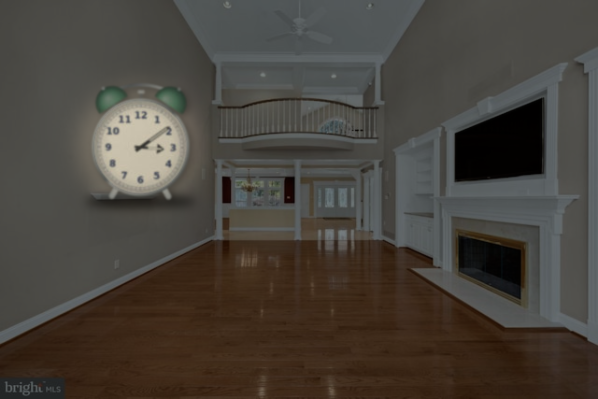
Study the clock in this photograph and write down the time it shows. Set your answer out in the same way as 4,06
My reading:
3,09
